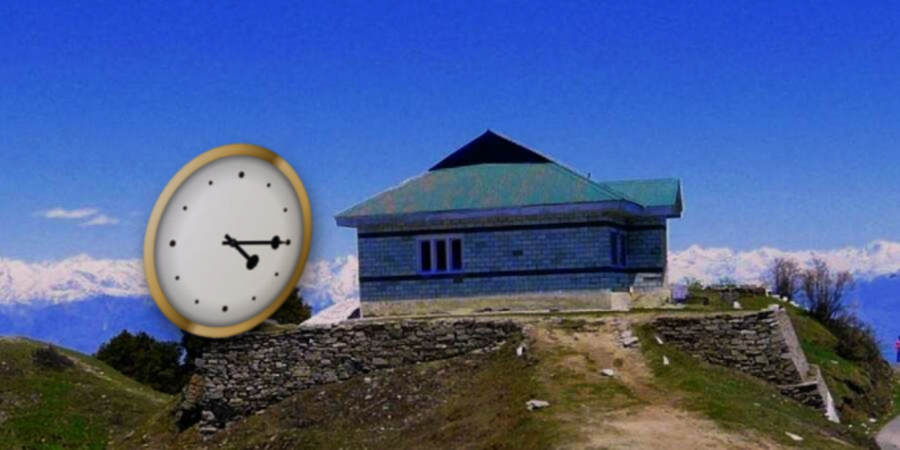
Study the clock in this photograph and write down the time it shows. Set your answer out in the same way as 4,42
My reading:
4,15
